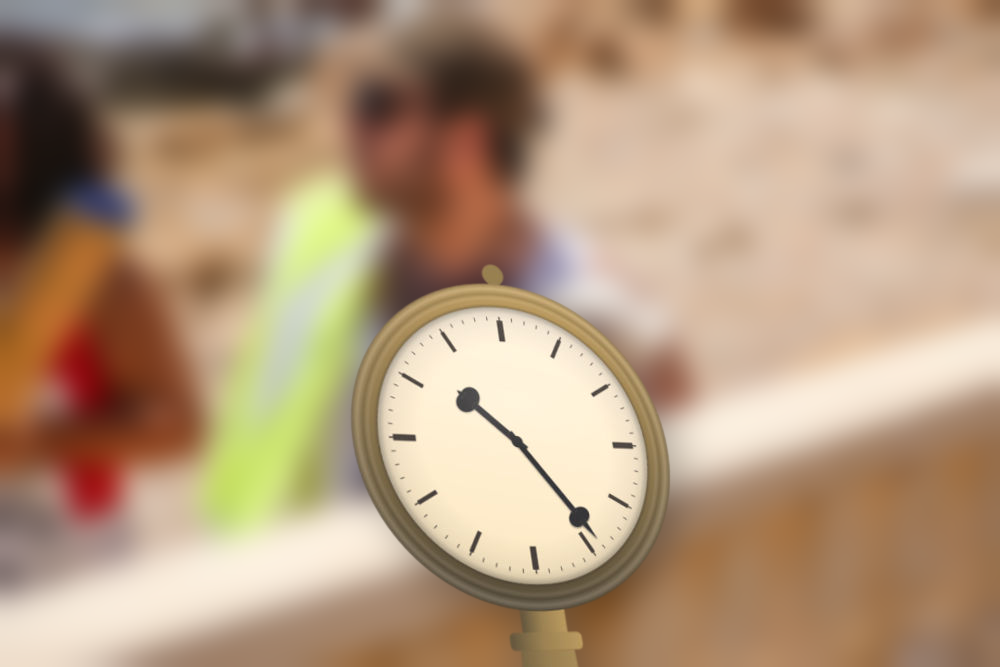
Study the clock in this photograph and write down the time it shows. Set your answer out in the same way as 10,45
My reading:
10,24
